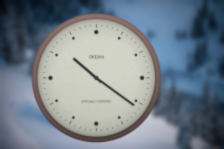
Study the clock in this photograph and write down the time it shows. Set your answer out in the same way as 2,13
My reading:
10,21
